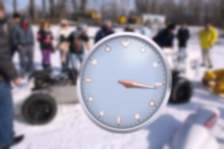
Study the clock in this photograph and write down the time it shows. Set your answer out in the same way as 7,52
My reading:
3,16
